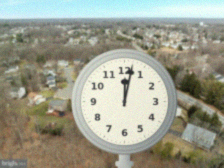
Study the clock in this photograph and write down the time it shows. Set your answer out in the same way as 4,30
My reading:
12,02
